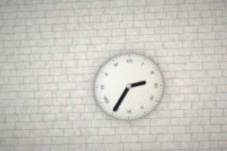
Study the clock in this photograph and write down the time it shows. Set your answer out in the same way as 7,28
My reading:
2,35
